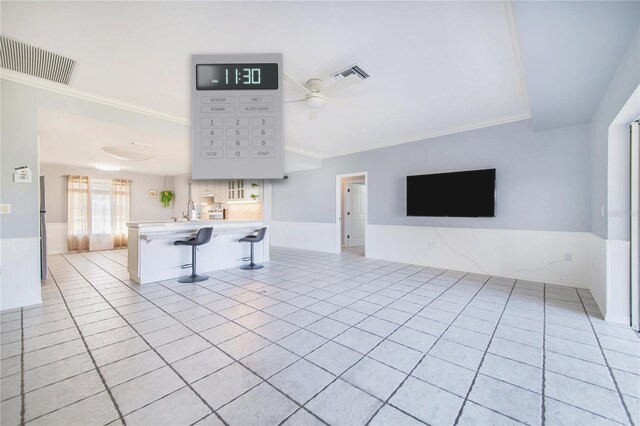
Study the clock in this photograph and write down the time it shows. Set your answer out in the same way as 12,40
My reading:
11,30
